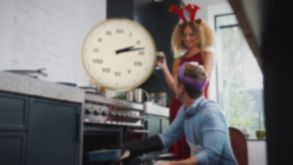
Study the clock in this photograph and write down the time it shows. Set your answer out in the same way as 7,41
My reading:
2,13
